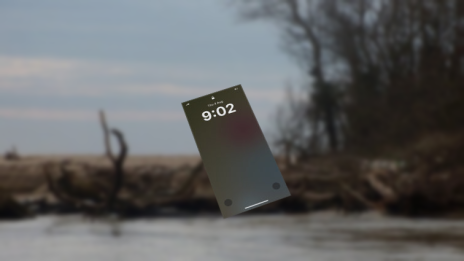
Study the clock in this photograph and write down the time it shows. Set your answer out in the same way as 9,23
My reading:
9,02
